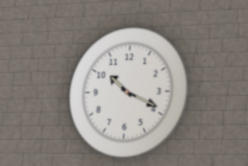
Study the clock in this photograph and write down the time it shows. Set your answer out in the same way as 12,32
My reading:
10,19
